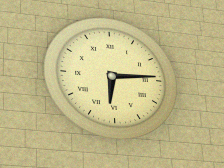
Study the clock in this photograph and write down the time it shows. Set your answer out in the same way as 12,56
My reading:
6,14
